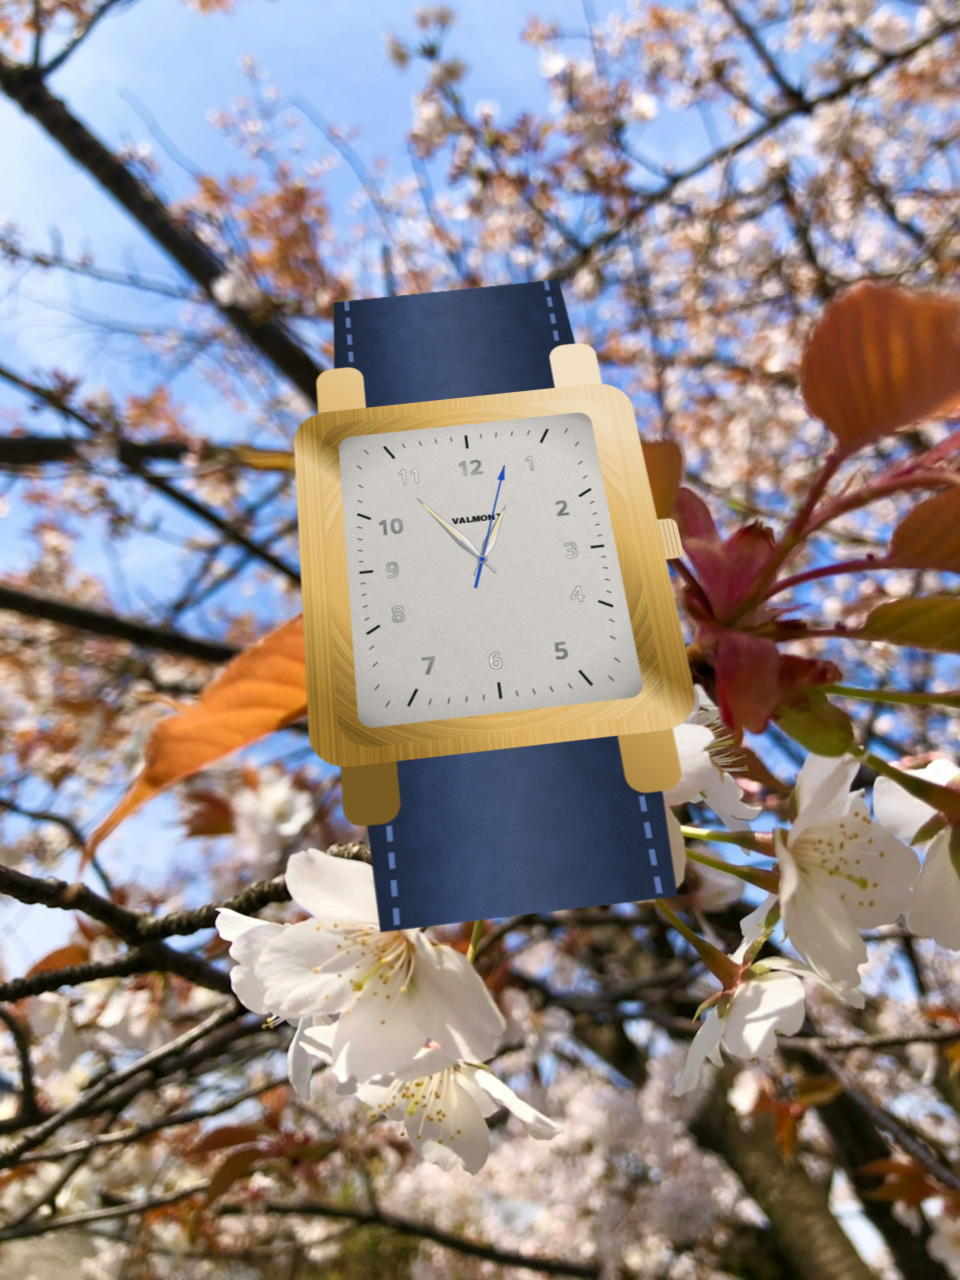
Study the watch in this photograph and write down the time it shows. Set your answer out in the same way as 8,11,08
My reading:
12,54,03
